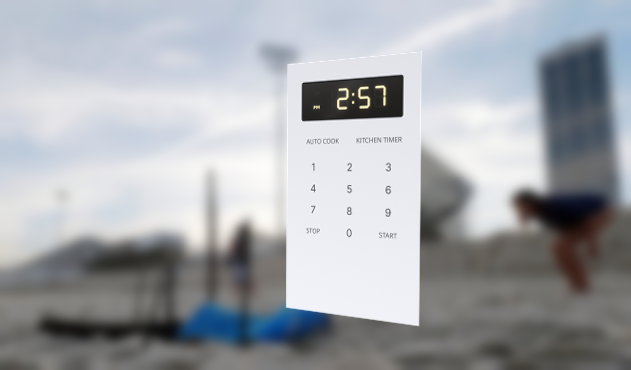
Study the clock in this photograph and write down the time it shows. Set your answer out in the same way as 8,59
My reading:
2,57
